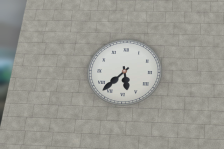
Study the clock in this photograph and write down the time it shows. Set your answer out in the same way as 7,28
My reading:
5,37
